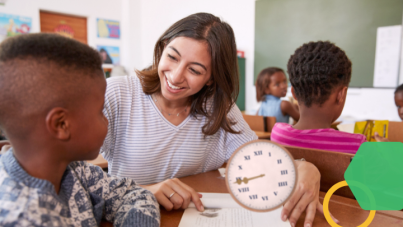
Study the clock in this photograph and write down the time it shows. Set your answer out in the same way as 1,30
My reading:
8,44
